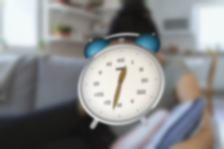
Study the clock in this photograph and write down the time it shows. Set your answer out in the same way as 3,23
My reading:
12,32
